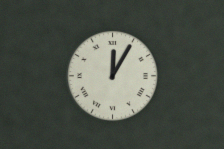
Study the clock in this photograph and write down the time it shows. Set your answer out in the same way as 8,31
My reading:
12,05
